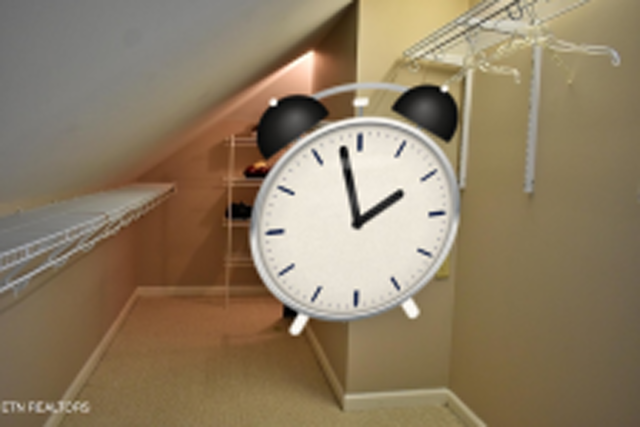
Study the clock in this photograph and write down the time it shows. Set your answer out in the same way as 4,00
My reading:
1,58
